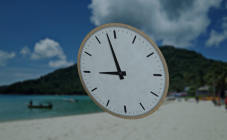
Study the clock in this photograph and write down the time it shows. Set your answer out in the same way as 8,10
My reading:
8,58
